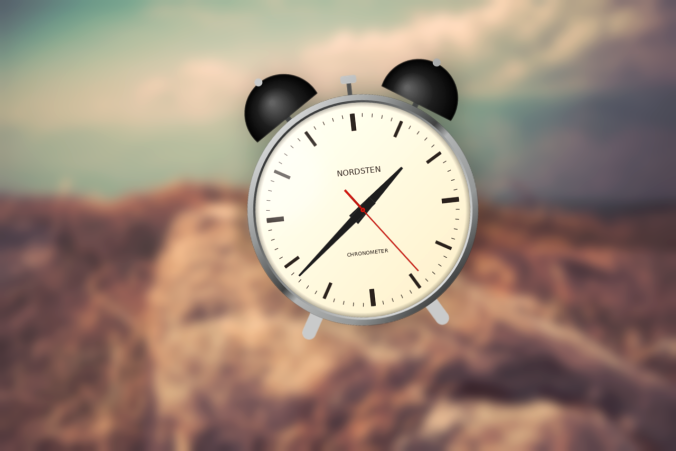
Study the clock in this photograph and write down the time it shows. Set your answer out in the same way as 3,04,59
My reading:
1,38,24
